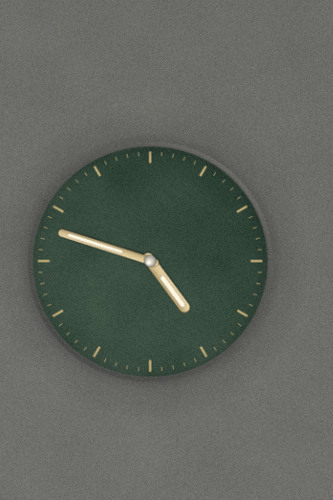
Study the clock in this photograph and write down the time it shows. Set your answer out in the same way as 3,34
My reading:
4,48
